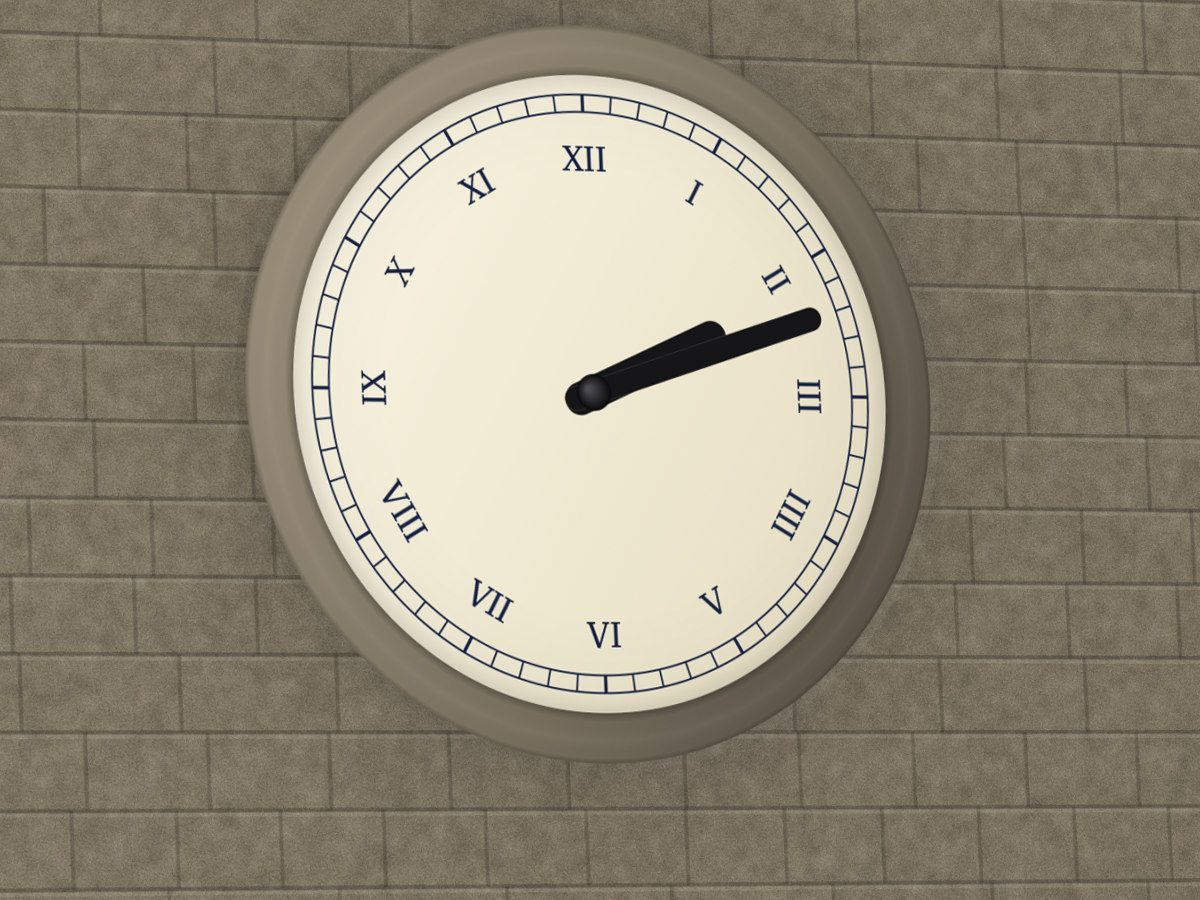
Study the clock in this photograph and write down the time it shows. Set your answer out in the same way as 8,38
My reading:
2,12
